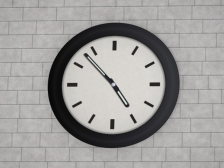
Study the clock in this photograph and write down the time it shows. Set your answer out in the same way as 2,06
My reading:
4,53
